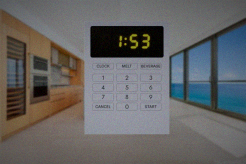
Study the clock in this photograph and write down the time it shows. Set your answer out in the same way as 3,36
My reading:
1,53
